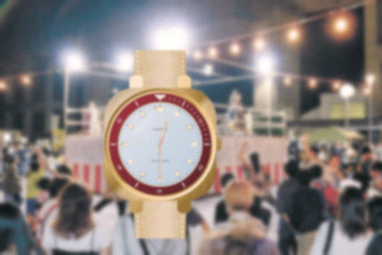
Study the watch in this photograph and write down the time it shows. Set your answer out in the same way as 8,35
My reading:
12,30
